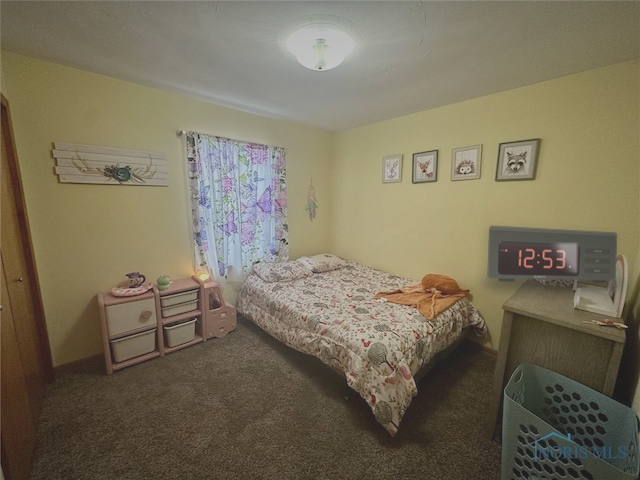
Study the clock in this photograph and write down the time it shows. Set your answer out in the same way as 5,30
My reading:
12,53
